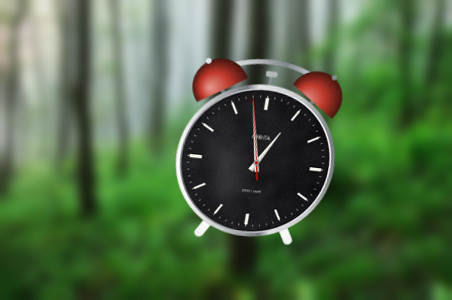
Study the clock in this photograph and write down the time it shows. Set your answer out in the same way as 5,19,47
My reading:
12,57,58
